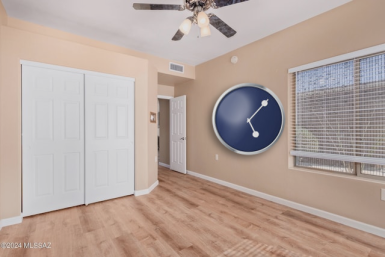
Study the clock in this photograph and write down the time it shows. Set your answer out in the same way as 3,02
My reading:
5,07
